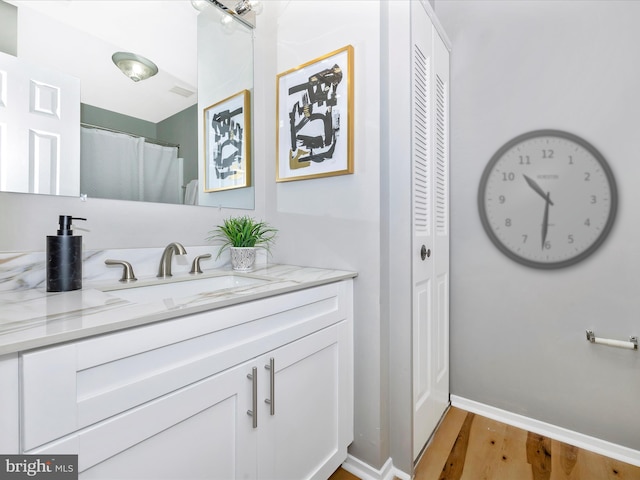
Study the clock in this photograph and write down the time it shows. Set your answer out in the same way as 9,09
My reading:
10,31
